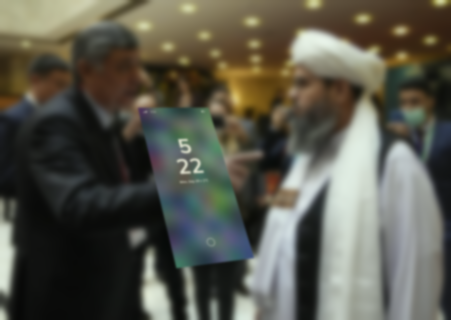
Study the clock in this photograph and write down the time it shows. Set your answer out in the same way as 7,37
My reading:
5,22
